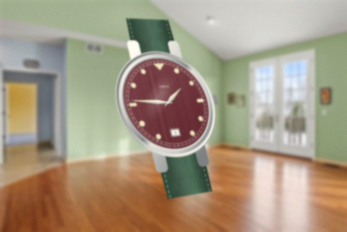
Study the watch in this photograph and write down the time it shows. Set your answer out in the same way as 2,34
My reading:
1,46
